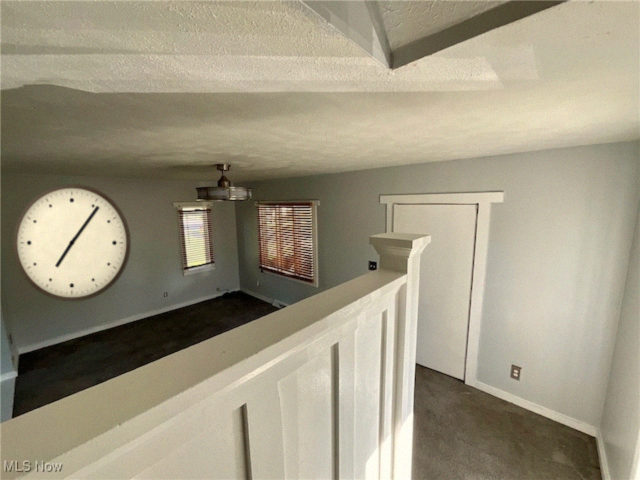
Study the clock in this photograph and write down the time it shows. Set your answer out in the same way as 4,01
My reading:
7,06
